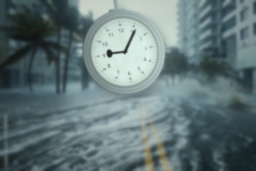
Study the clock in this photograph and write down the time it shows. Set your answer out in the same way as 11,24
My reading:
9,06
